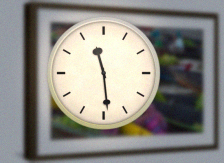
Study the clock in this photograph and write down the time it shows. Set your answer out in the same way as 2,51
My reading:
11,29
